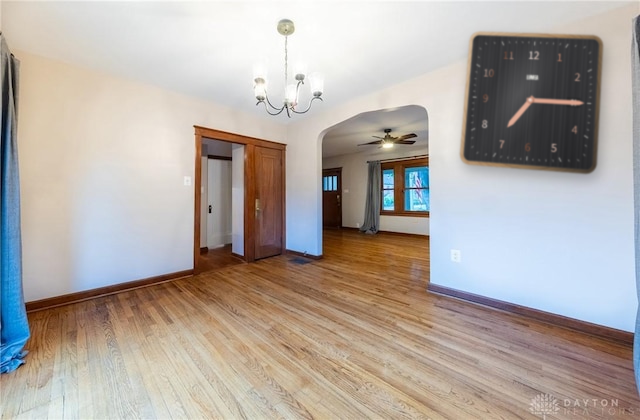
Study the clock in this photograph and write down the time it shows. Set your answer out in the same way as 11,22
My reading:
7,15
